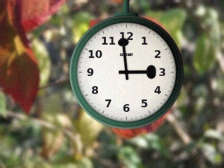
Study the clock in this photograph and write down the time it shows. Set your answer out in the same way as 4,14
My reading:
2,59
